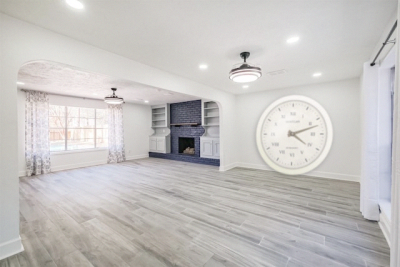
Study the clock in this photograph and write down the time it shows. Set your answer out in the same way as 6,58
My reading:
4,12
